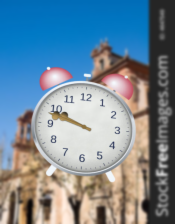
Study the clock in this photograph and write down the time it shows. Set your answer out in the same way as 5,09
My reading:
9,48
